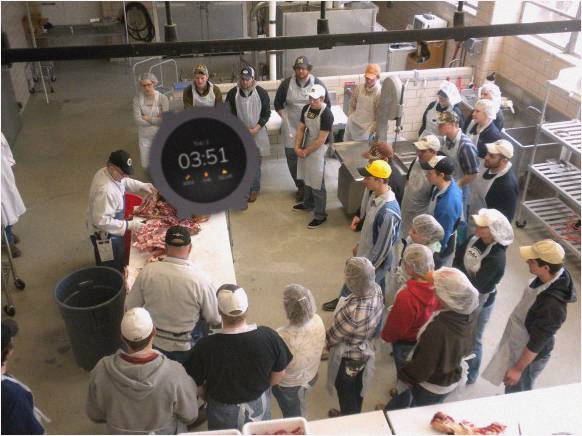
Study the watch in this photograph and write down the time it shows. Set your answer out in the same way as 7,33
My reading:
3,51
